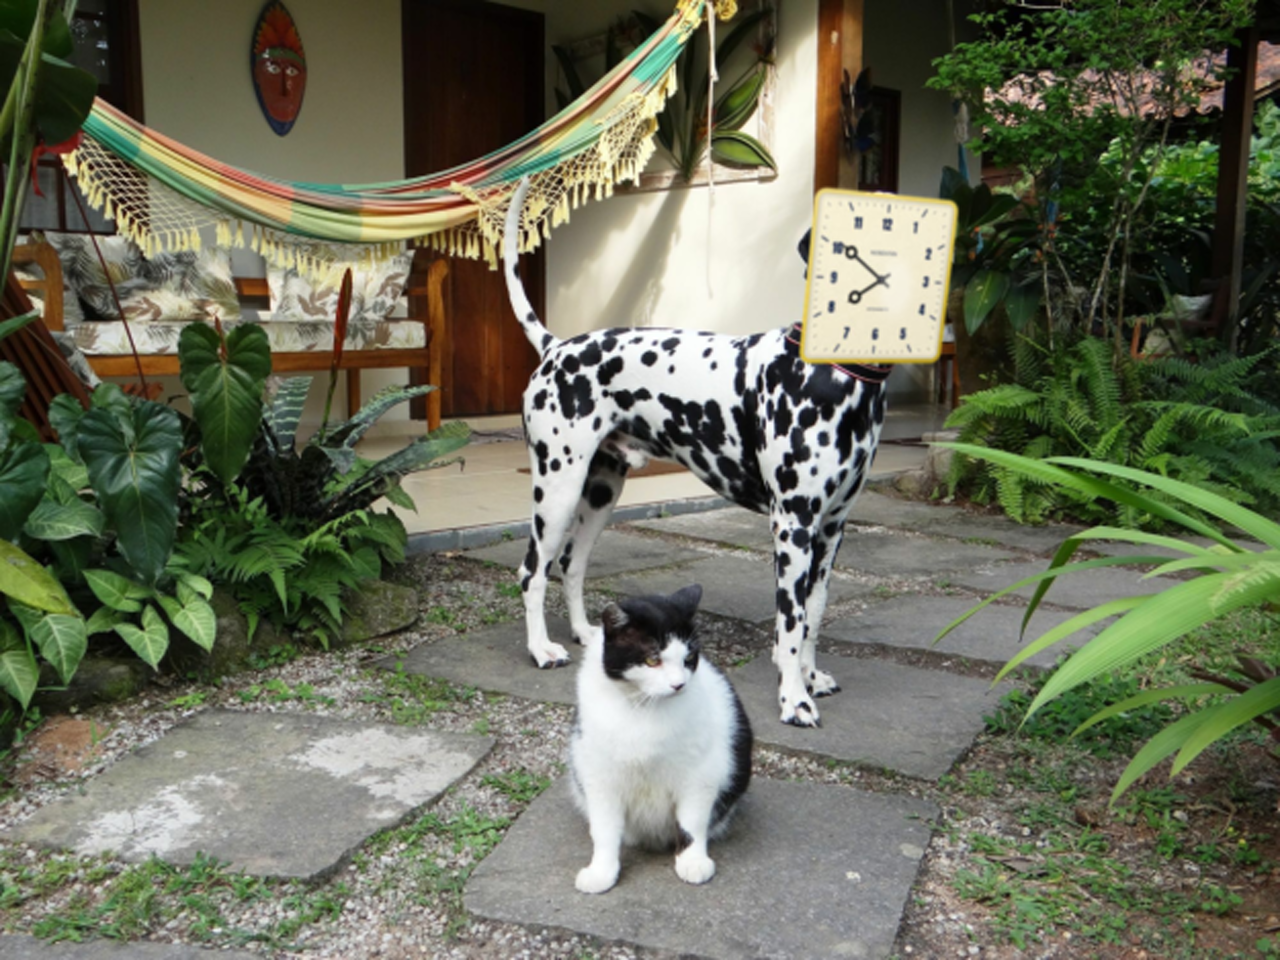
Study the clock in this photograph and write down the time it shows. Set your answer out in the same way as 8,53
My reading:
7,51
